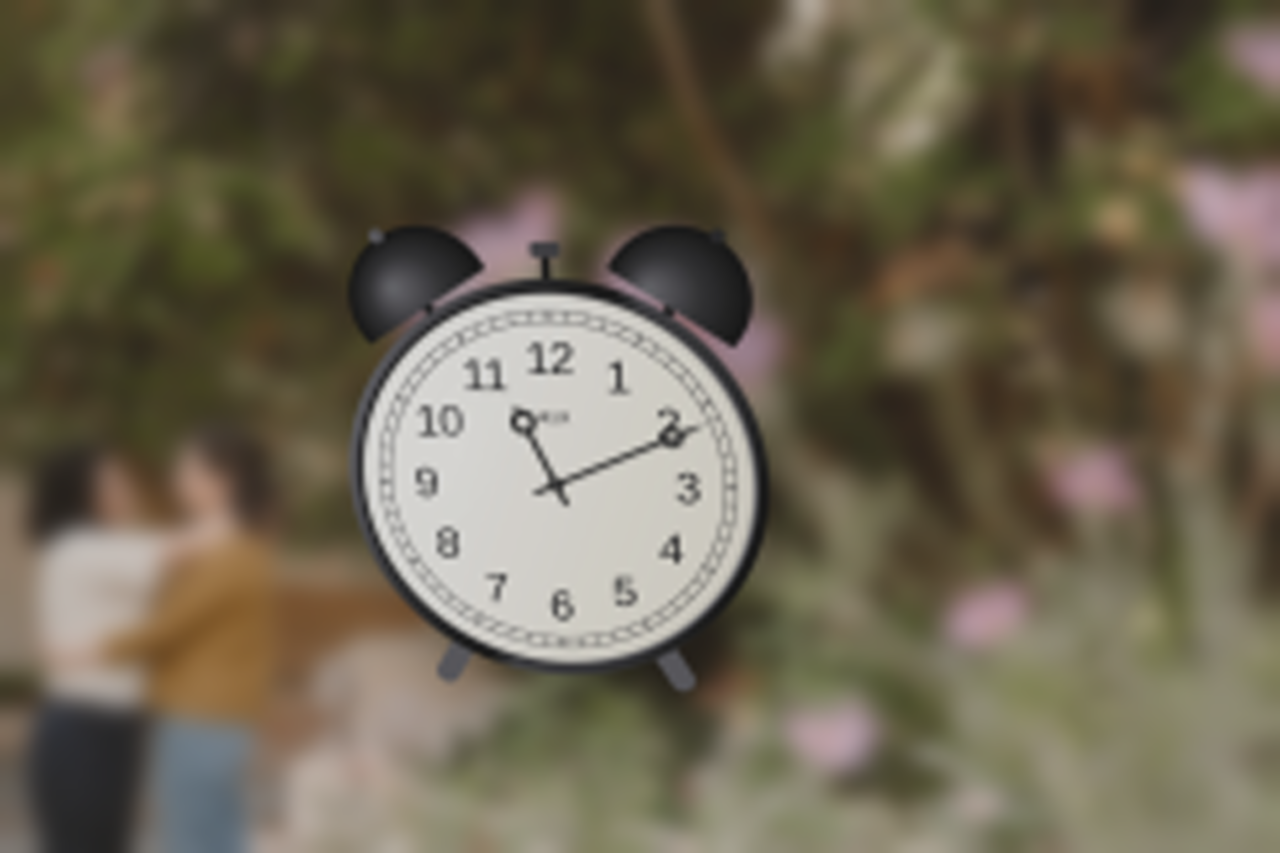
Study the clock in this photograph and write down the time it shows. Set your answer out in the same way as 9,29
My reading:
11,11
